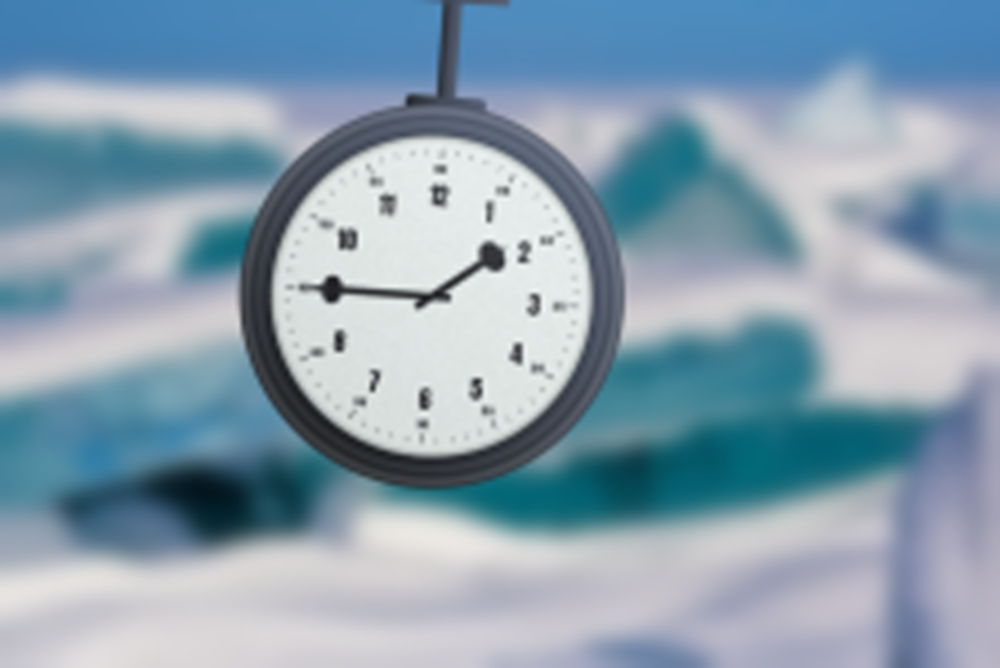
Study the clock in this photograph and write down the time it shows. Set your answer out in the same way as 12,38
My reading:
1,45
